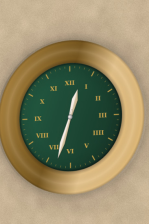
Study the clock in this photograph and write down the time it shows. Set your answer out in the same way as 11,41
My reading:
12,33
